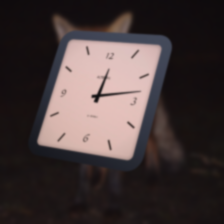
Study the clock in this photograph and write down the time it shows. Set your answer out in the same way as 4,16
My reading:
12,13
